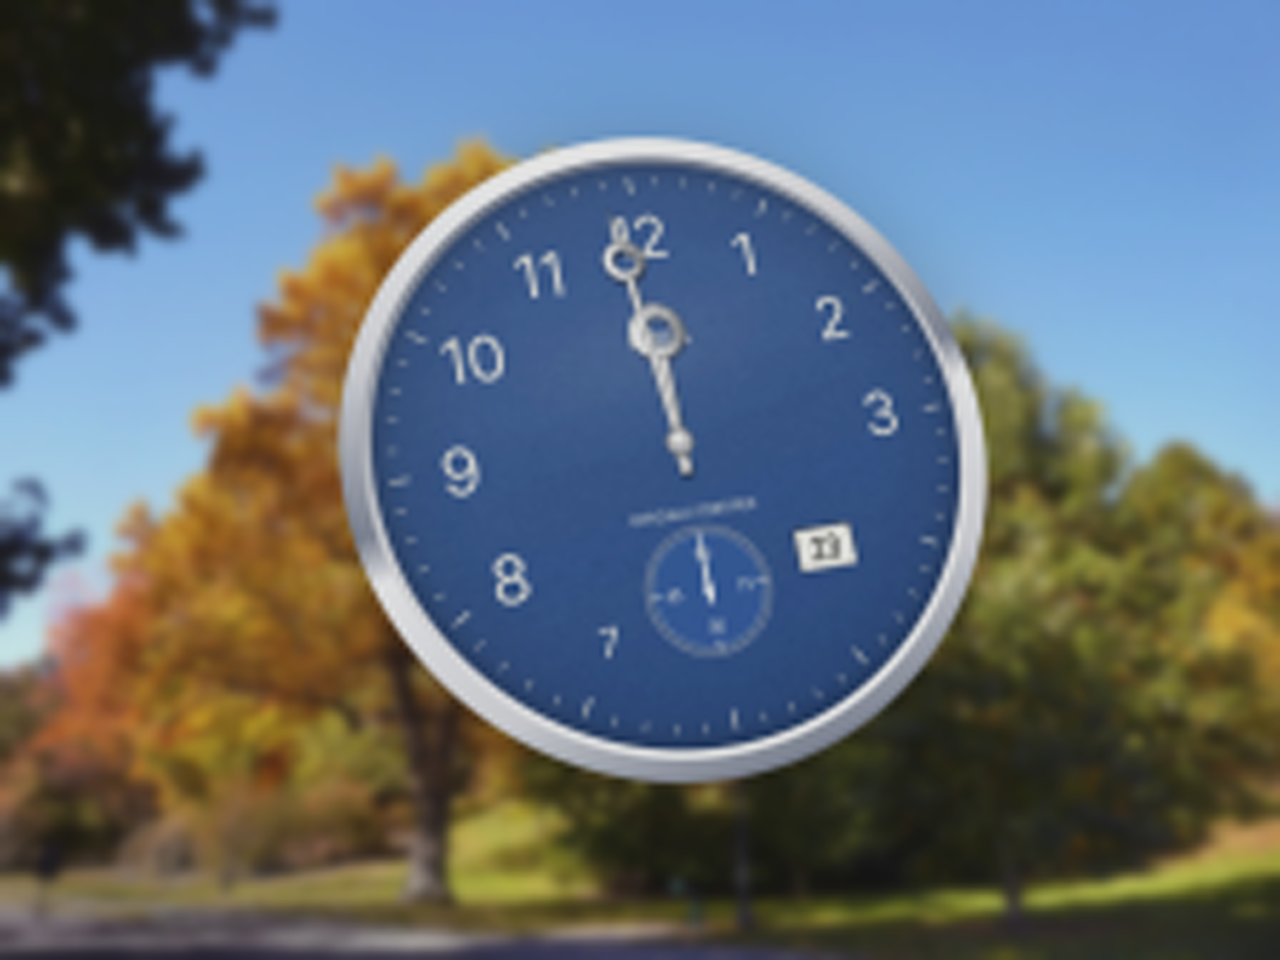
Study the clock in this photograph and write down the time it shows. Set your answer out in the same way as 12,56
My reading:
11,59
